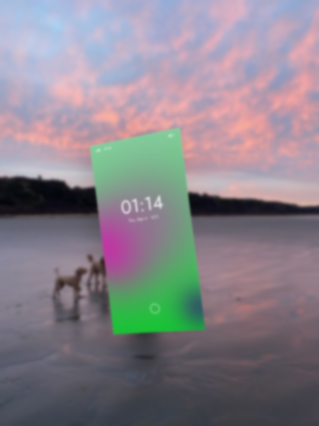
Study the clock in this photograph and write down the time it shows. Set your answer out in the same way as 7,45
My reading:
1,14
